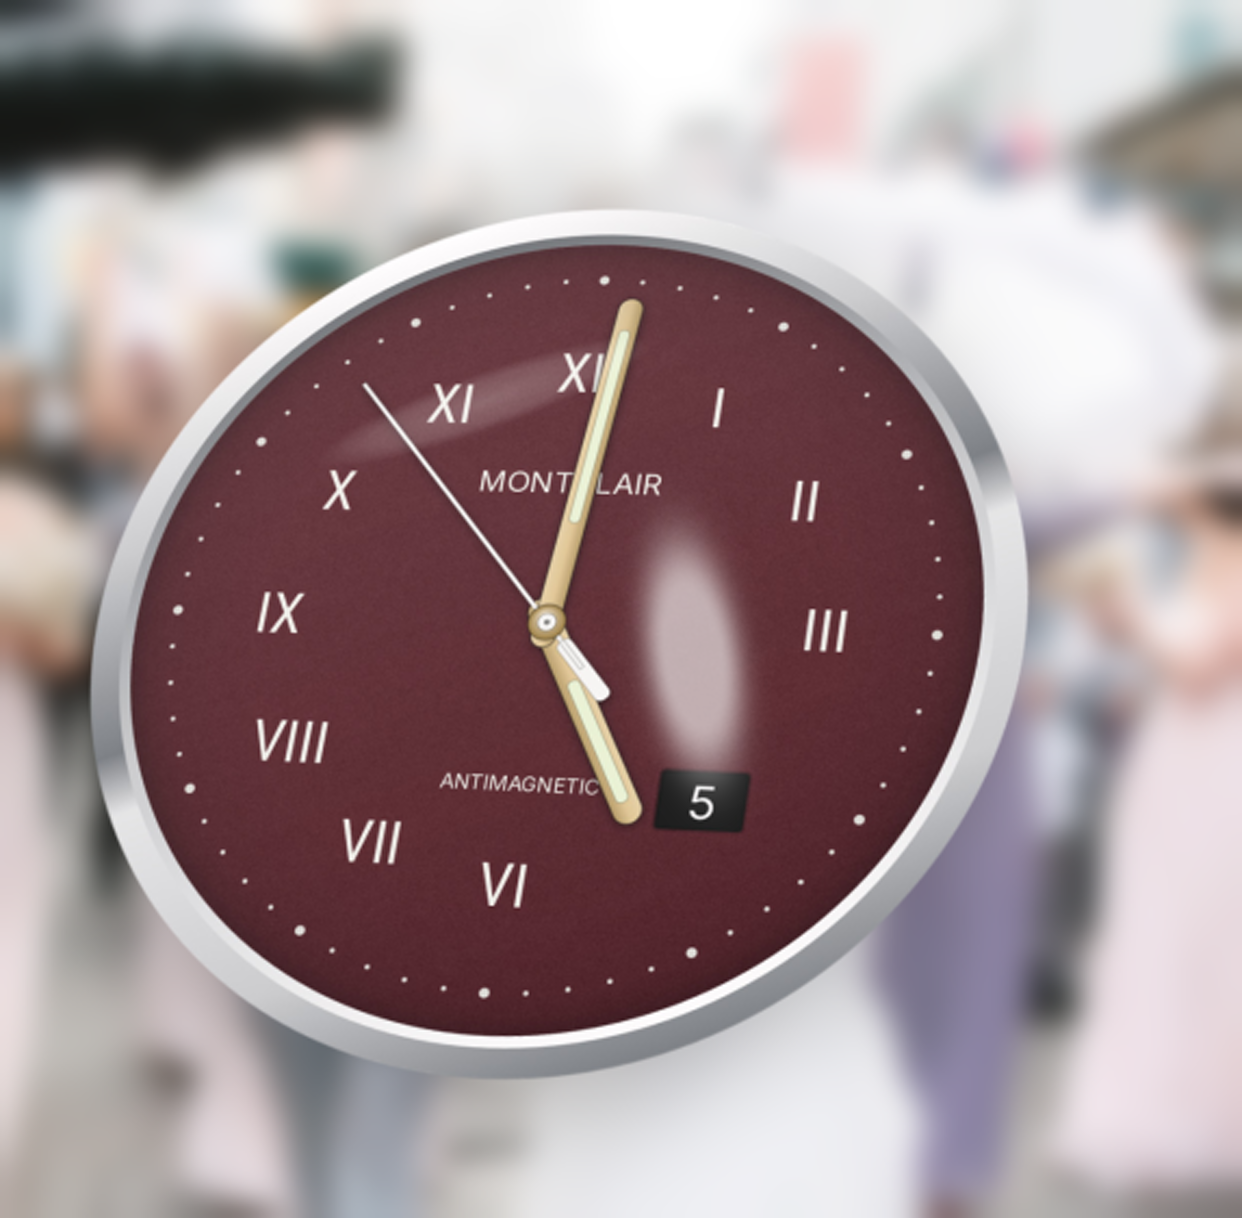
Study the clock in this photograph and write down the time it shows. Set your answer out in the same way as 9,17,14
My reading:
5,00,53
